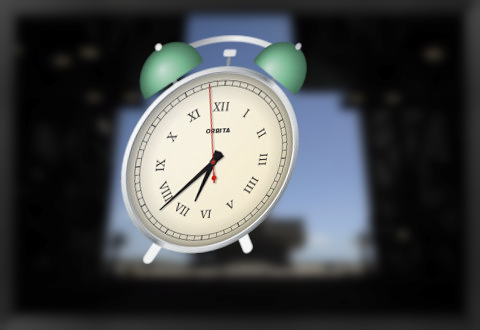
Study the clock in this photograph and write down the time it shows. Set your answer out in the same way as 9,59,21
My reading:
6,37,58
